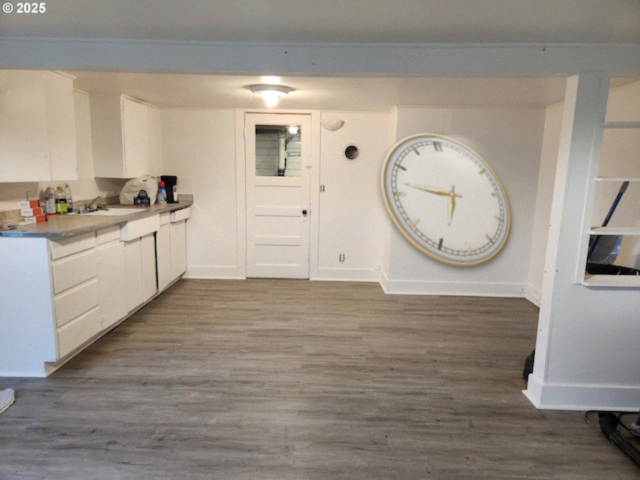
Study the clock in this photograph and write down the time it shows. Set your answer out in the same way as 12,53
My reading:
6,47
